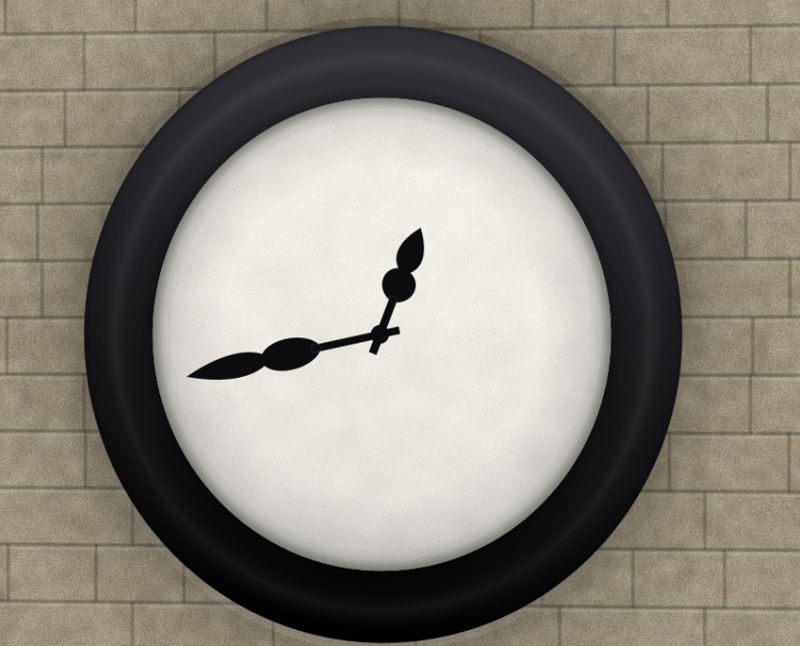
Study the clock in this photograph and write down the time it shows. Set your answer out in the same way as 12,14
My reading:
12,43
